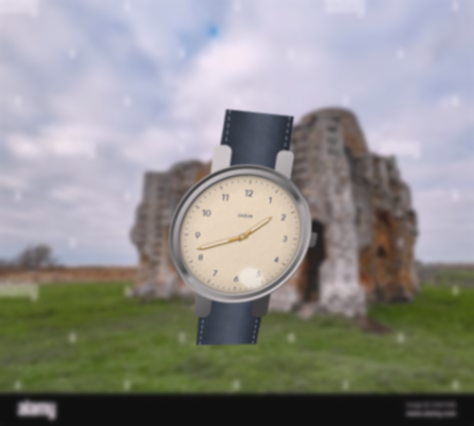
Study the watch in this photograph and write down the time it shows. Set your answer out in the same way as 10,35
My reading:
1,42
